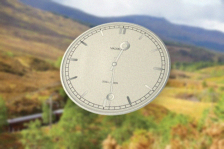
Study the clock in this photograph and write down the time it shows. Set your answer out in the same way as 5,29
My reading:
12,29
